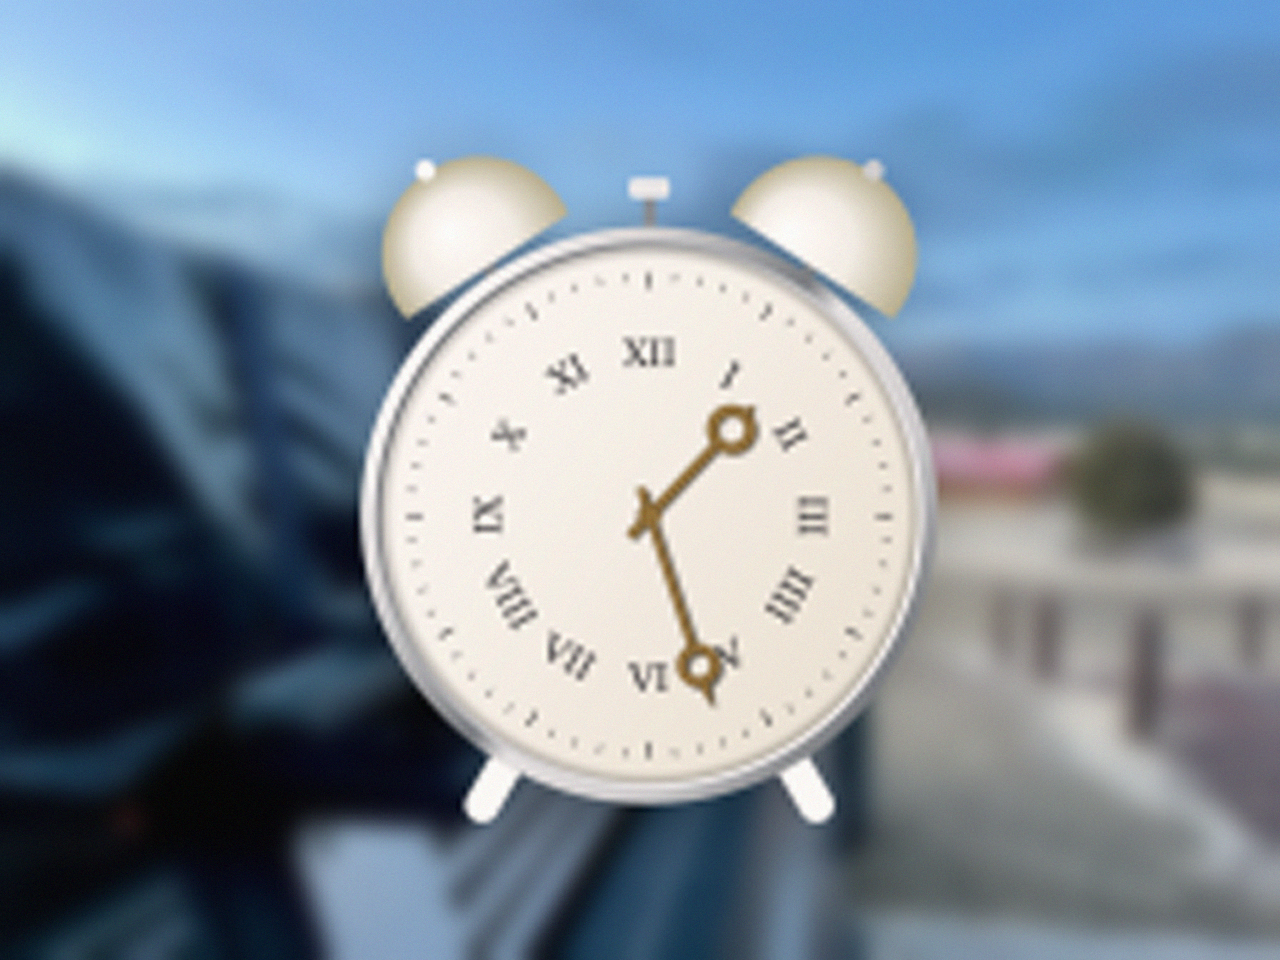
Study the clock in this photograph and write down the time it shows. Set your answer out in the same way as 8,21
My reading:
1,27
